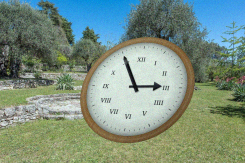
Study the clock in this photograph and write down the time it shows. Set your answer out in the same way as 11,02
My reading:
2,55
